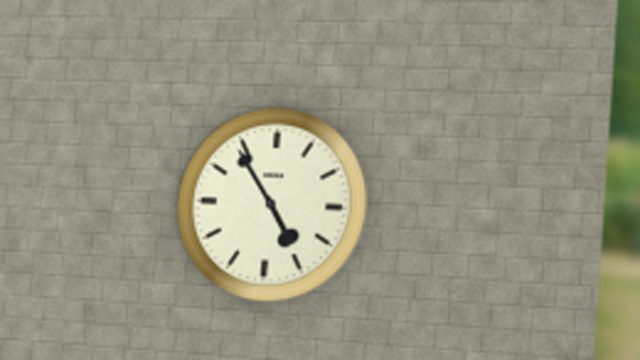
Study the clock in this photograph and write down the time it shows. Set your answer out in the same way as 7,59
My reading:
4,54
